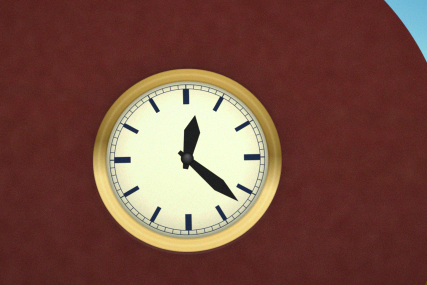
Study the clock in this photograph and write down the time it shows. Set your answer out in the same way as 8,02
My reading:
12,22
